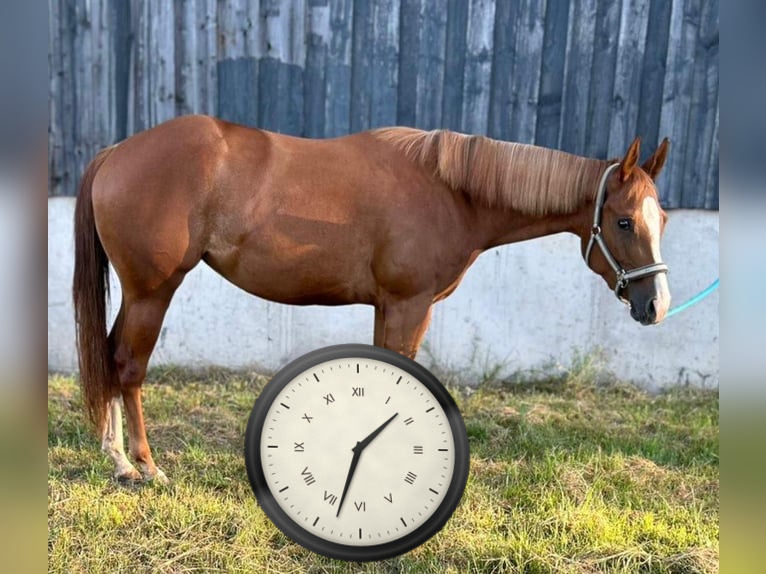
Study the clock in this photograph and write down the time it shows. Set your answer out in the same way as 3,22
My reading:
1,33
